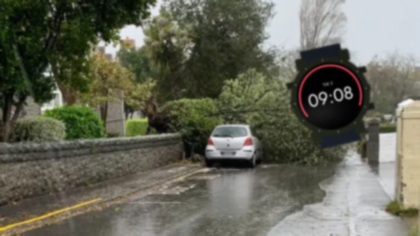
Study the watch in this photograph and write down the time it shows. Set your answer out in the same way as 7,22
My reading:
9,08
